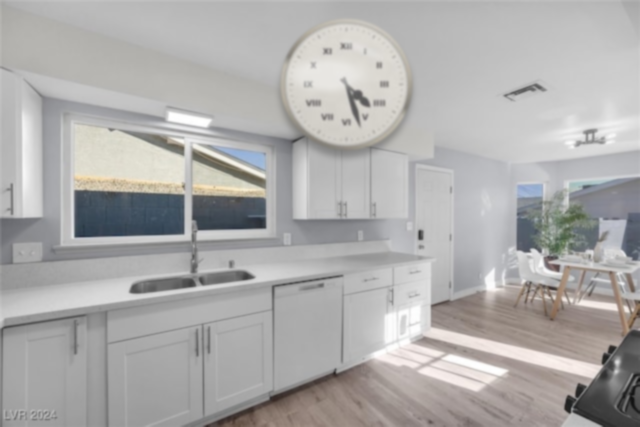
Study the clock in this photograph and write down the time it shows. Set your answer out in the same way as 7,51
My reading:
4,27
